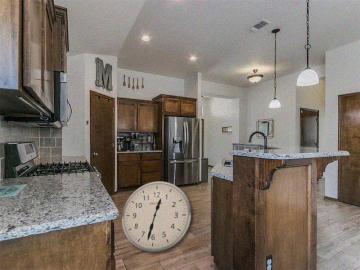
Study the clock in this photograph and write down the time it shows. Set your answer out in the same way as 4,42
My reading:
12,32
